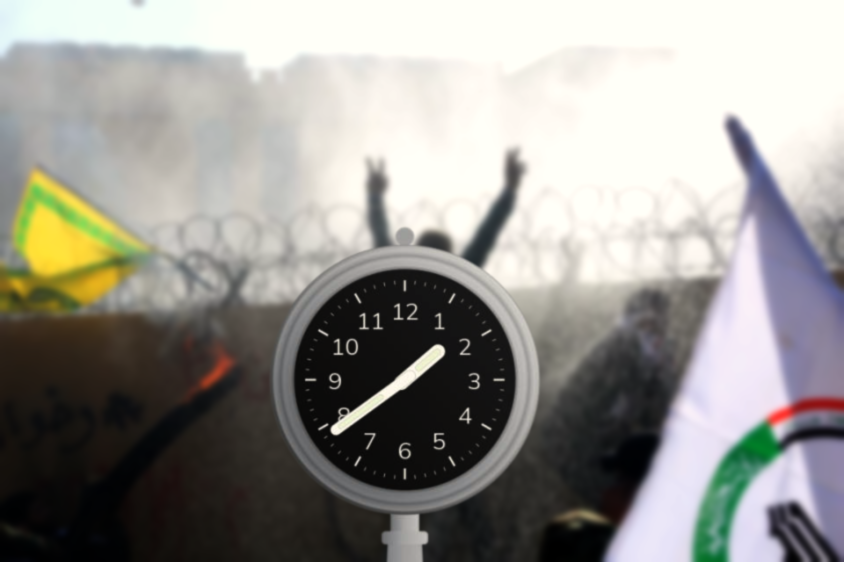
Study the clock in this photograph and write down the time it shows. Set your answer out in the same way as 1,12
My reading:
1,39
